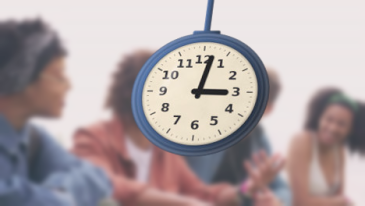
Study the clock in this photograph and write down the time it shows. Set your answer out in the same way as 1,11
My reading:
3,02
